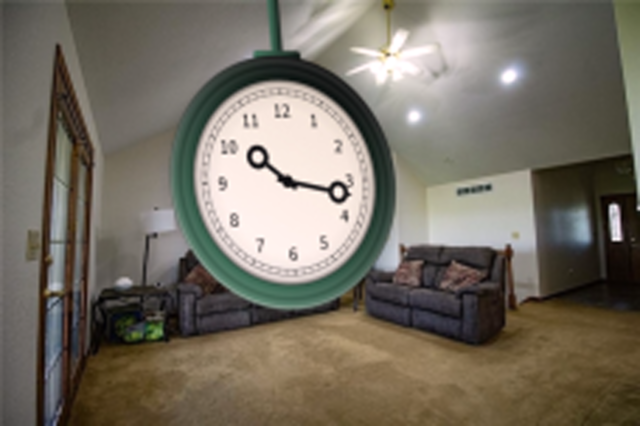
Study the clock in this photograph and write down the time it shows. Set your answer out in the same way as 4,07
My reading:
10,17
